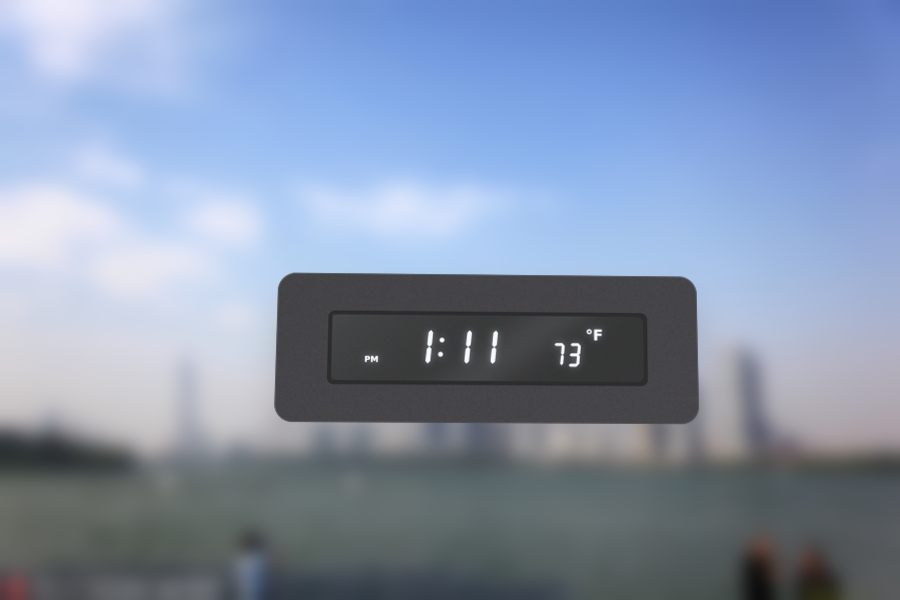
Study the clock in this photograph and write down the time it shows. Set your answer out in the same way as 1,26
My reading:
1,11
